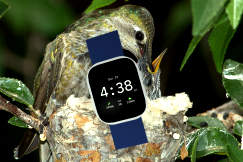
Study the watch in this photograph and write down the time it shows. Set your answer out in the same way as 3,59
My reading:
4,38
